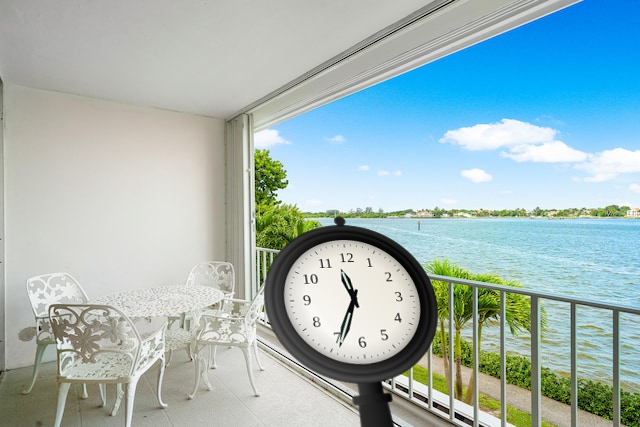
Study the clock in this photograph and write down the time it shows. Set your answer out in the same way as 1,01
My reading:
11,34
